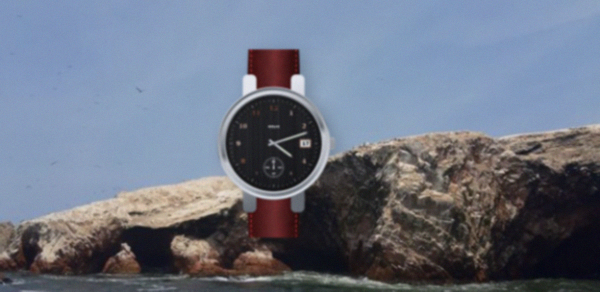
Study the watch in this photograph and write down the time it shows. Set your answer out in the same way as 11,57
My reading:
4,12
